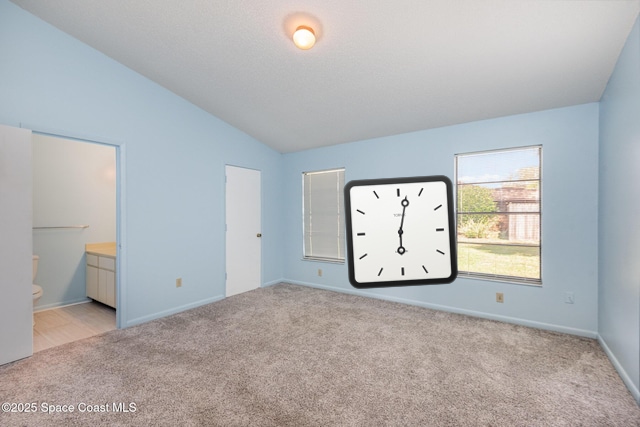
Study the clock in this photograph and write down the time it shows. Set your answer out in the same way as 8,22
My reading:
6,02
